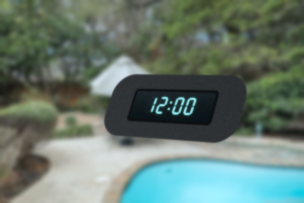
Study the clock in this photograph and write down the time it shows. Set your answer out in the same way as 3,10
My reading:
12,00
